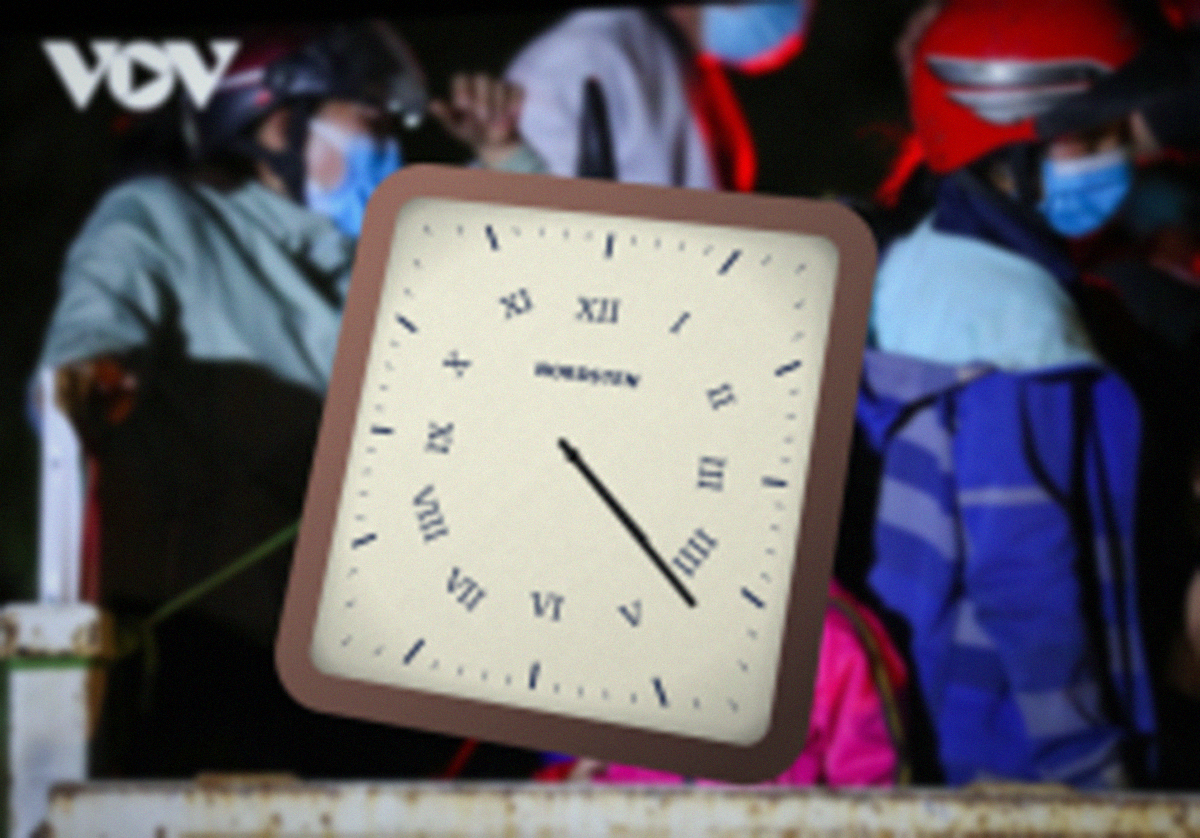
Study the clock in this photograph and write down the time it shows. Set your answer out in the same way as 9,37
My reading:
4,22
